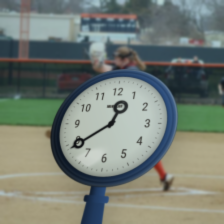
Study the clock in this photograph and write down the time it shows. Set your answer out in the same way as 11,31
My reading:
12,39
